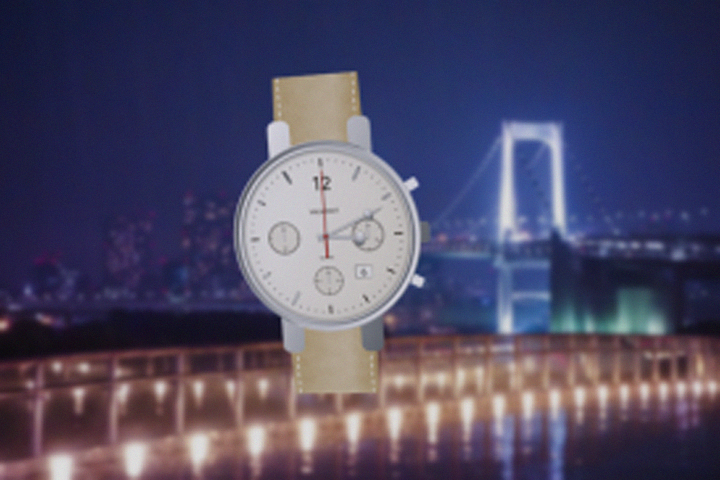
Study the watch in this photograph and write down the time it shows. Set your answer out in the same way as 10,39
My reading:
3,11
